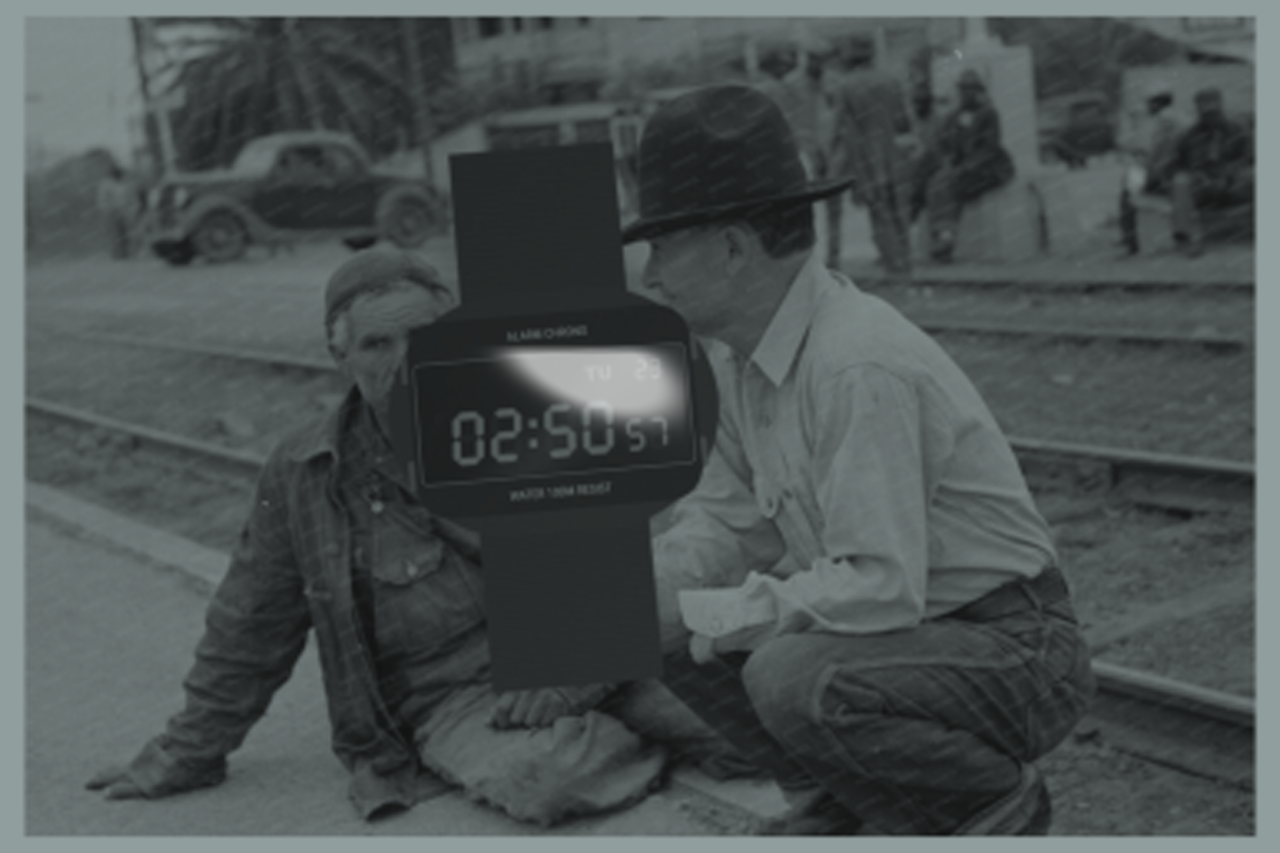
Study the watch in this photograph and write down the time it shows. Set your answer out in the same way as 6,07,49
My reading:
2,50,57
